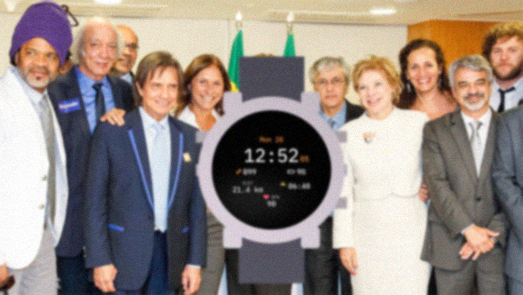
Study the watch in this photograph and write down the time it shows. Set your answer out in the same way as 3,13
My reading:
12,52
